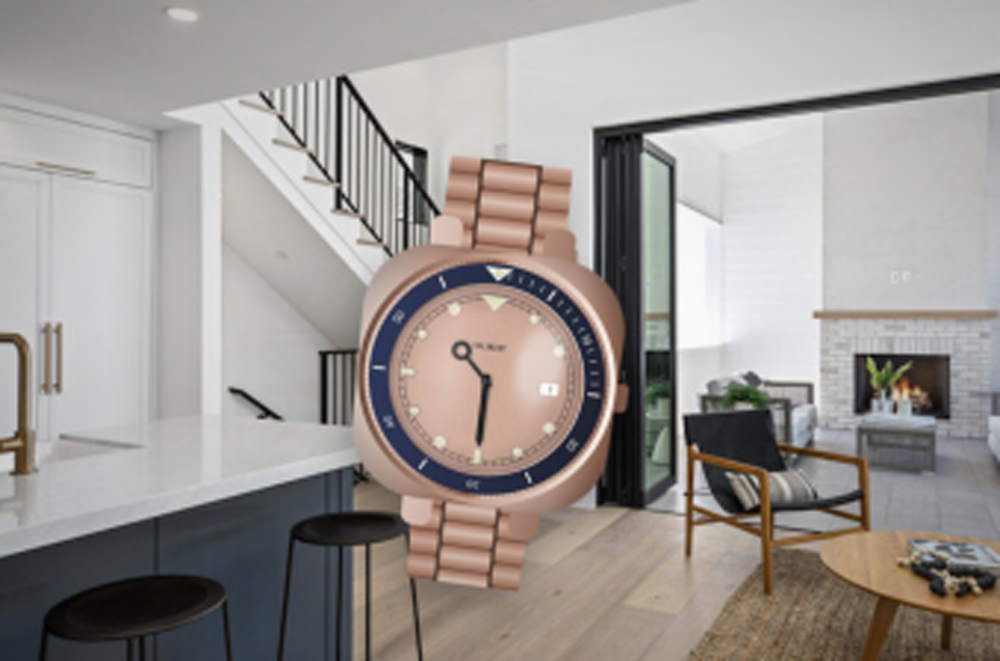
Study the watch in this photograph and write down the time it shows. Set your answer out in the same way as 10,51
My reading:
10,30
